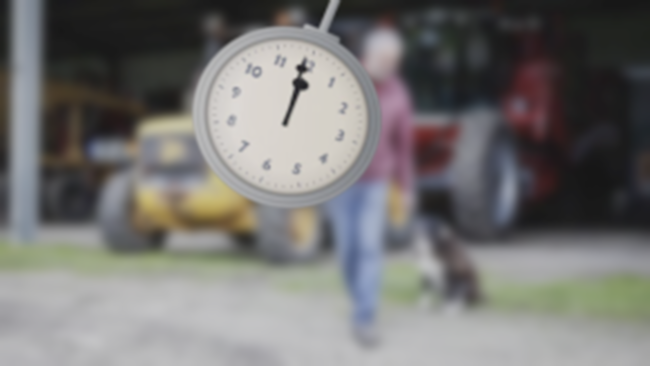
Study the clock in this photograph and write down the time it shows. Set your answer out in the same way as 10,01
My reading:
11,59
